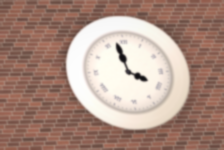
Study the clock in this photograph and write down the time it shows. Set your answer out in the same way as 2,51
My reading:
3,58
